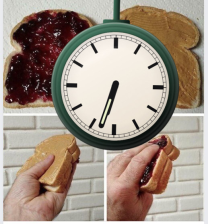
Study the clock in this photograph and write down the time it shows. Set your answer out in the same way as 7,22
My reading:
6,33
